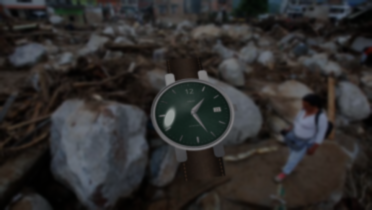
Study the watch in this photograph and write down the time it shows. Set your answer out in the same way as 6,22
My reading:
1,26
